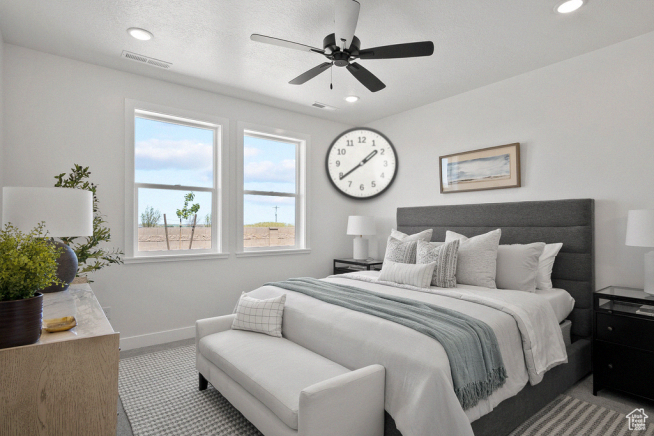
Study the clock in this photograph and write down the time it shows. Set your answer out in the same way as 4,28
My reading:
1,39
